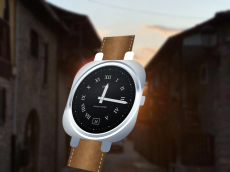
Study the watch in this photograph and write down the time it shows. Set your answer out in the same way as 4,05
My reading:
12,16
